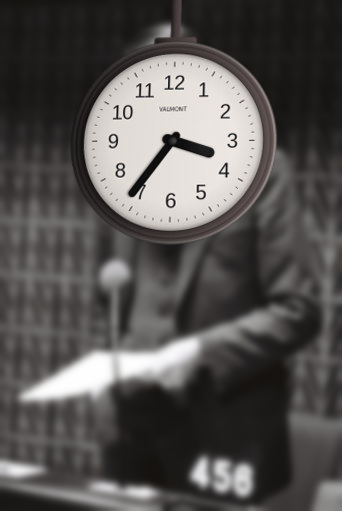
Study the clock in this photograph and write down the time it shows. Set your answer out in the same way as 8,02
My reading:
3,36
